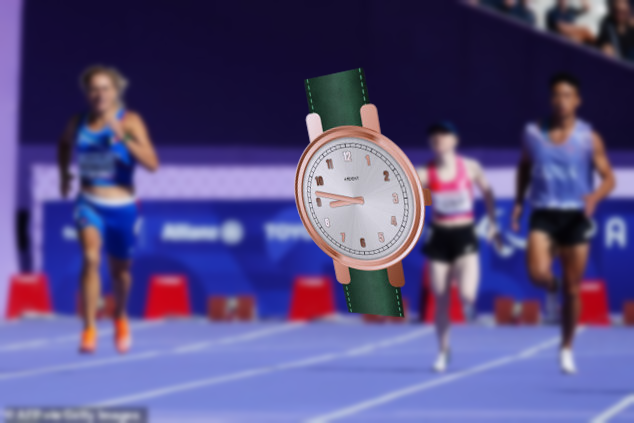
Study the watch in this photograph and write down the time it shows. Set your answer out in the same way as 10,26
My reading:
8,47
